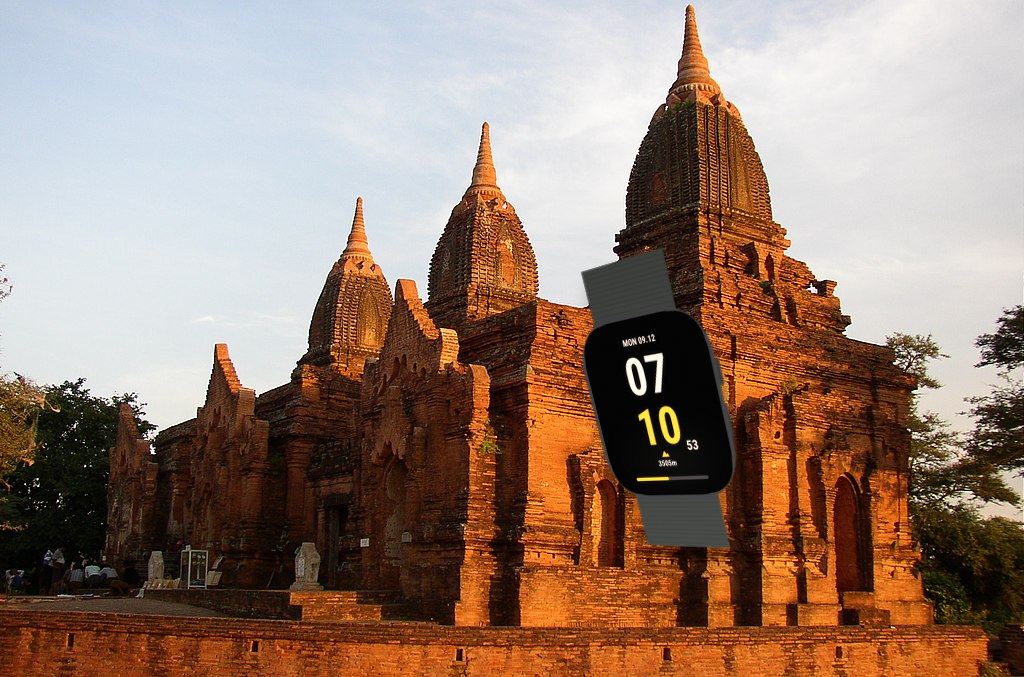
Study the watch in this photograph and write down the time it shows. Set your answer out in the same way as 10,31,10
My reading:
7,10,53
